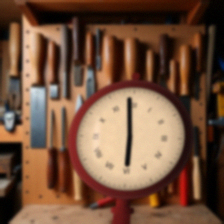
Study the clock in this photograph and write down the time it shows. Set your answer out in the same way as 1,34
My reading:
5,59
